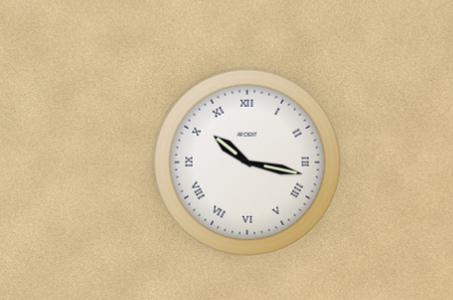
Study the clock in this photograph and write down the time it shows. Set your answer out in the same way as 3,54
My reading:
10,17
